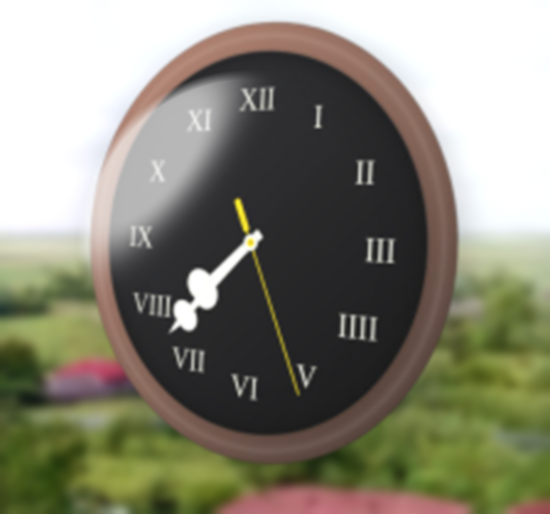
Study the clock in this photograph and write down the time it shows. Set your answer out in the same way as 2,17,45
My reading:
7,37,26
